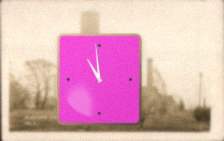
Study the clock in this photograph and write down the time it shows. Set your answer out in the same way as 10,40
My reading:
10,59
